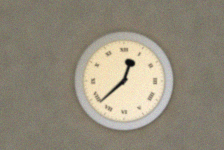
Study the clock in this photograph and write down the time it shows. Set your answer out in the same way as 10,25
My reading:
12,38
